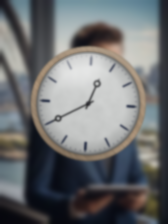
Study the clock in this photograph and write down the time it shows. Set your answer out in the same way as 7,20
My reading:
12,40
